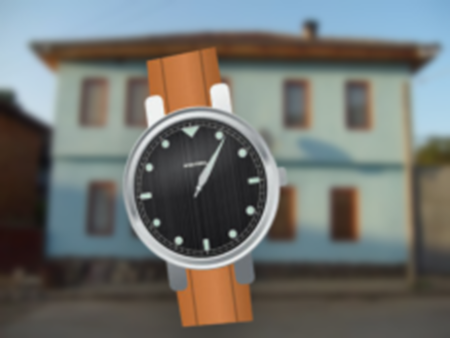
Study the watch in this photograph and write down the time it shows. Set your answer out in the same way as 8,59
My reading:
1,06
